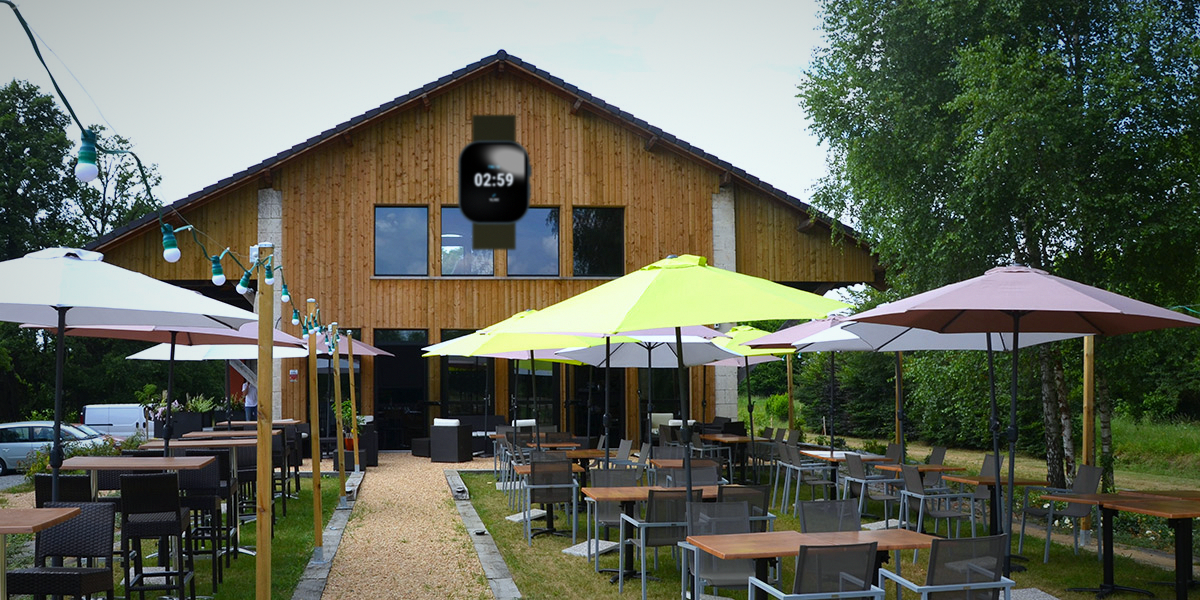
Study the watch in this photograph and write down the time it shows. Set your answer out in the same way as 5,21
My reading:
2,59
